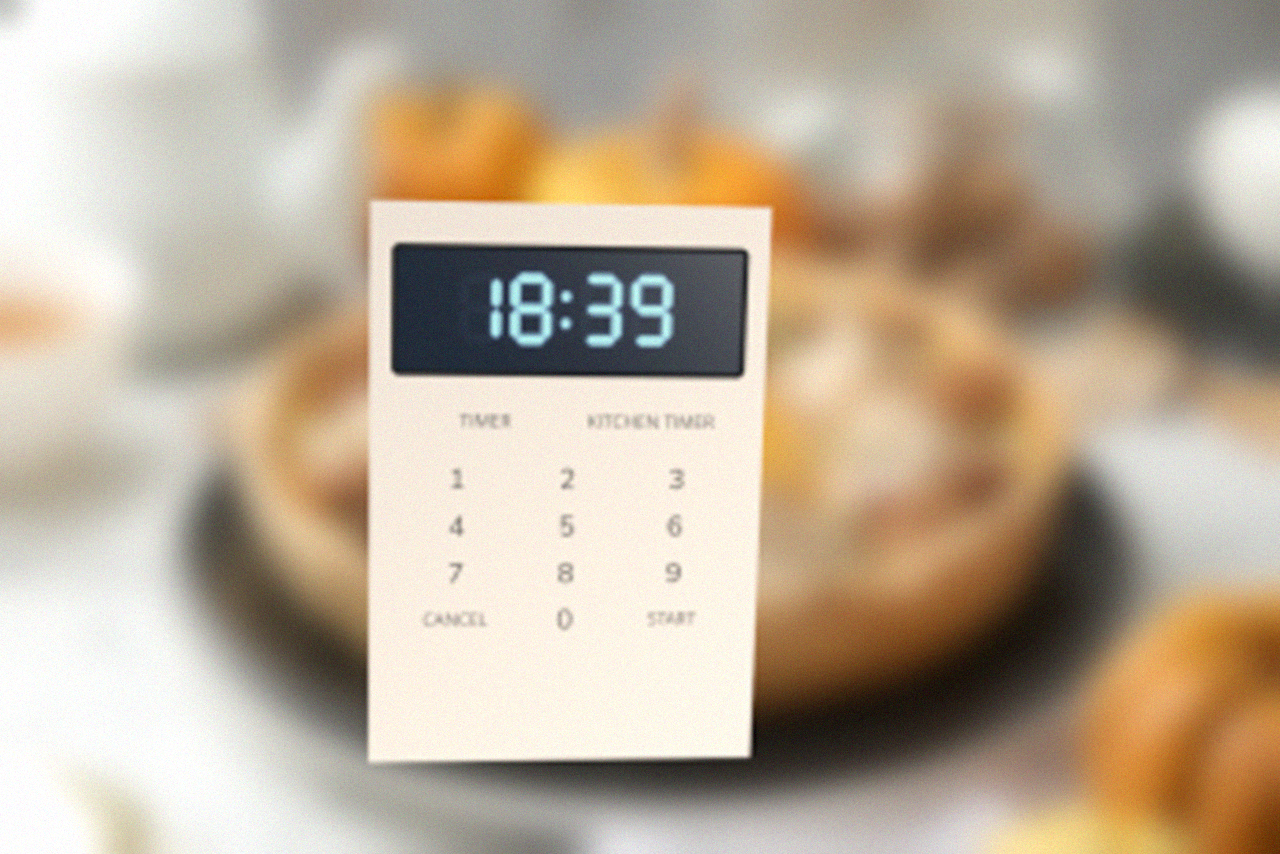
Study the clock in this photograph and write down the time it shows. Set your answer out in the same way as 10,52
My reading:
18,39
